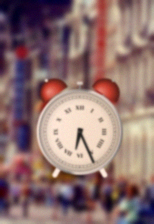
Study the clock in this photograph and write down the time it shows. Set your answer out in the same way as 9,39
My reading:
6,26
